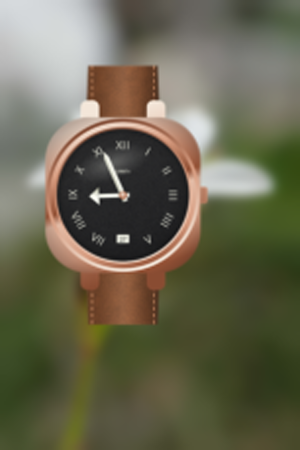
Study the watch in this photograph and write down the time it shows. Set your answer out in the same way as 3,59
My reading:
8,56
